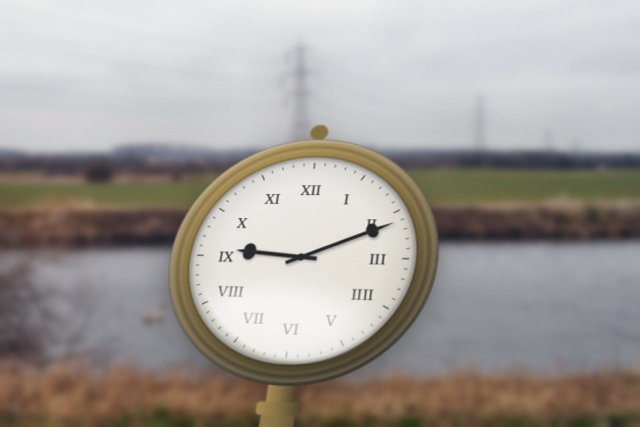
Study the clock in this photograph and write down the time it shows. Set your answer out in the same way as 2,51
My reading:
9,11
